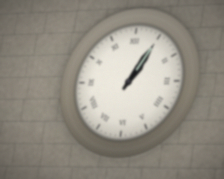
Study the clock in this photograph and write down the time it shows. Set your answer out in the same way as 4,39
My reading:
1,05
